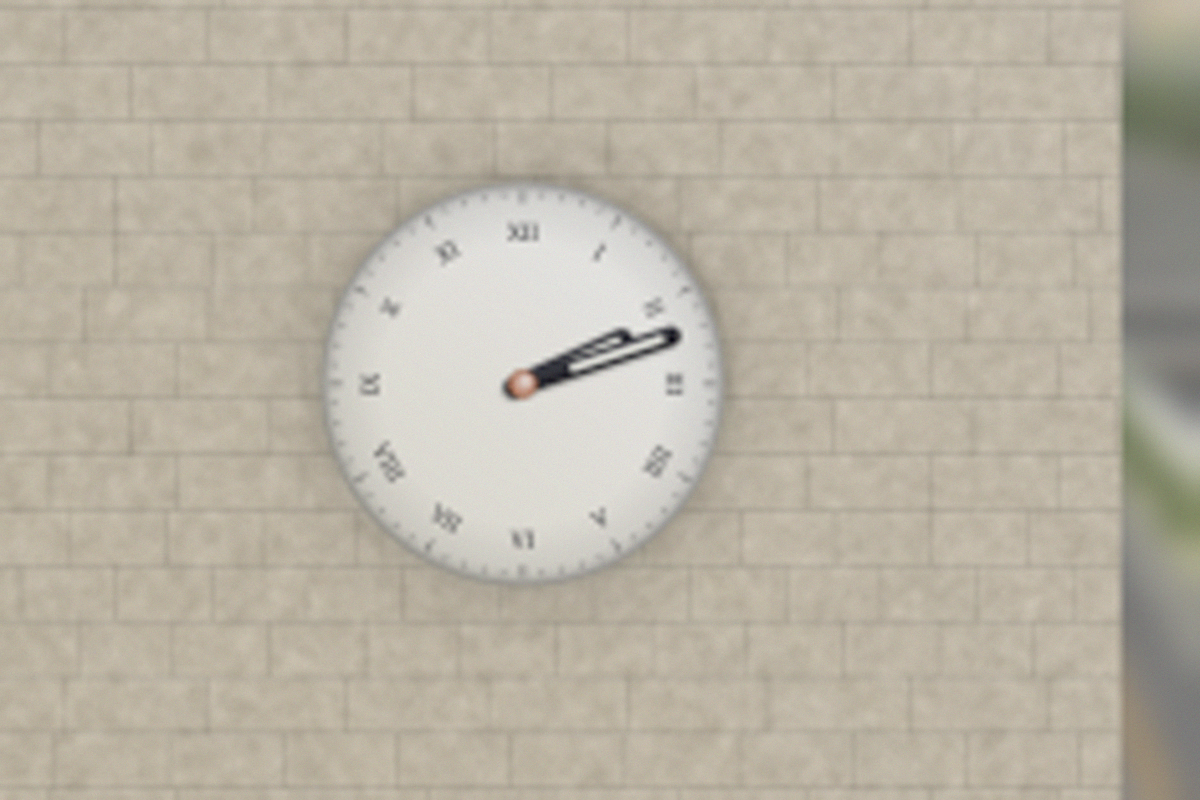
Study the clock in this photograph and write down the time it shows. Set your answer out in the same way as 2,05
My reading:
2,12
